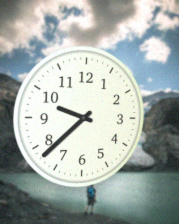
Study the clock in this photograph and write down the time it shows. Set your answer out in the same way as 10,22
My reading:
9,38
